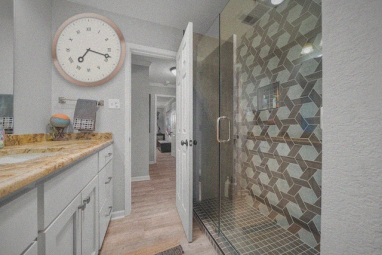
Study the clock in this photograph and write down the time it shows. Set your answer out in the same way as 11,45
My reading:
7,18
